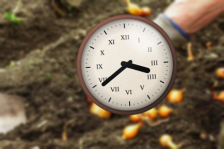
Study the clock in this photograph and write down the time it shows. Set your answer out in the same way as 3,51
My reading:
3,39
